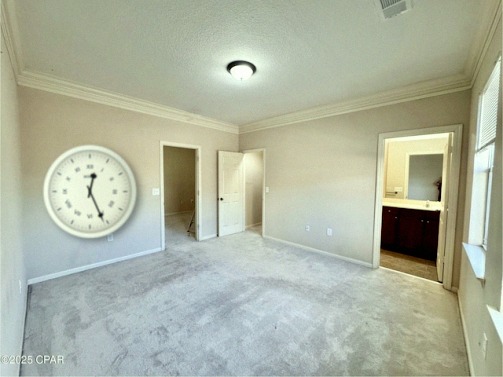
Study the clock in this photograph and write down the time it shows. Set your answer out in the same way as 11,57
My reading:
12,26
